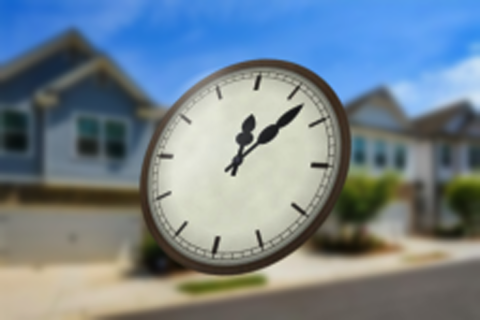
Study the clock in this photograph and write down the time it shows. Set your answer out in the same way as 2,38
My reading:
12,07
